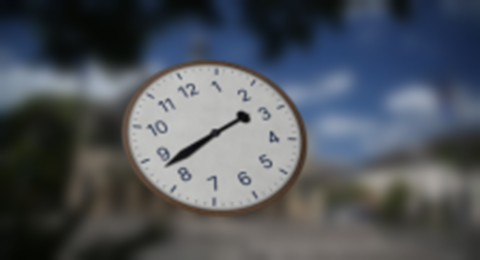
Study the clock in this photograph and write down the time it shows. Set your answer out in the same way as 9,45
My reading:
2,43
